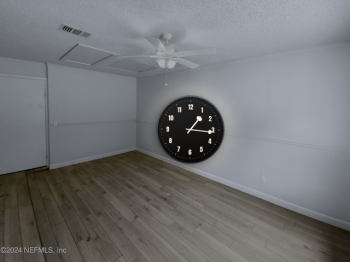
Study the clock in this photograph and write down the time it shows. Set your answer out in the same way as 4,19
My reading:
1,16
